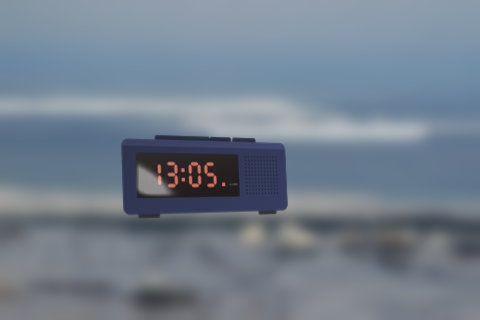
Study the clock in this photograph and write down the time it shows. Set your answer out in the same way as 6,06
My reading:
13,05
